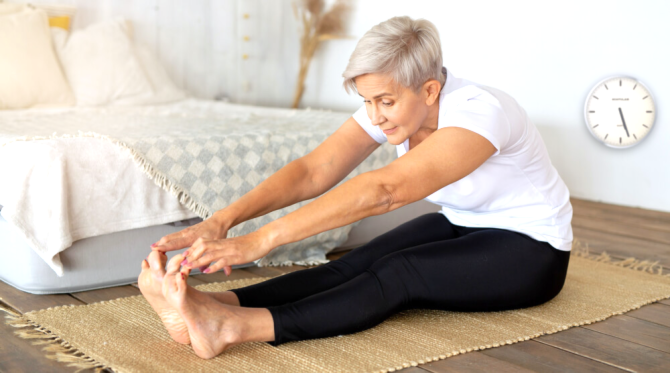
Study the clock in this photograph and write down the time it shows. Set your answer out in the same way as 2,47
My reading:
5,27
